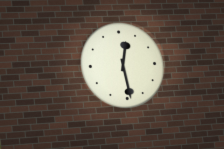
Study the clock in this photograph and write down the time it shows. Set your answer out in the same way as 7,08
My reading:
12,29
